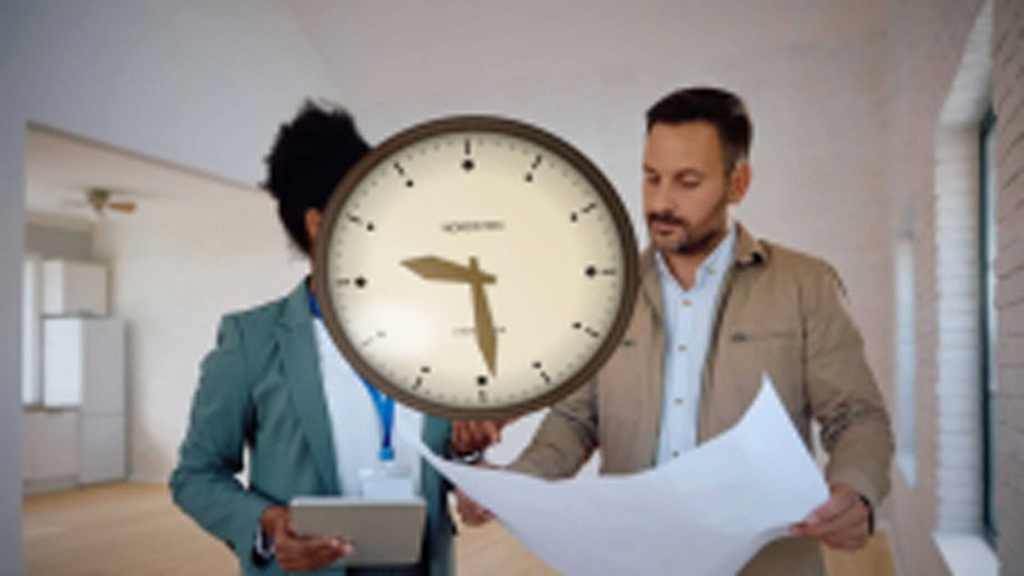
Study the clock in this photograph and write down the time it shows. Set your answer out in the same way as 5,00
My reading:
9,29
